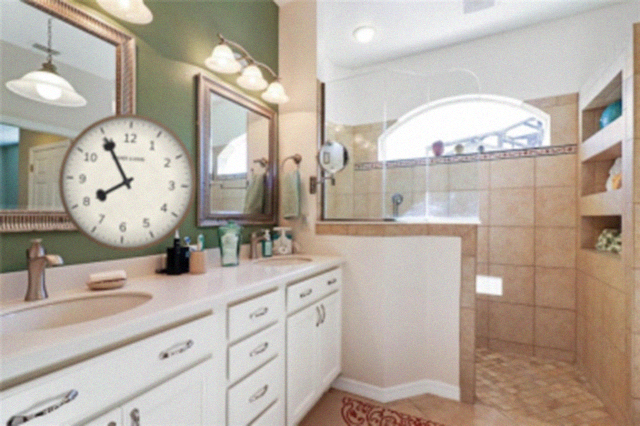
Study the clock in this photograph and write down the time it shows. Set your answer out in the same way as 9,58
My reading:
7,55
